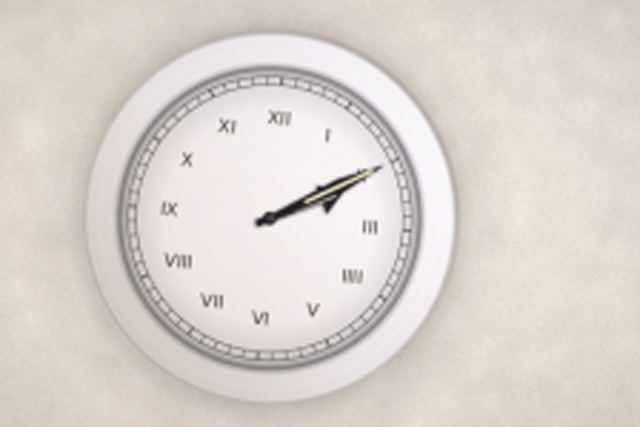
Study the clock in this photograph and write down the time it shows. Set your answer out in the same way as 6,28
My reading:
2,10
